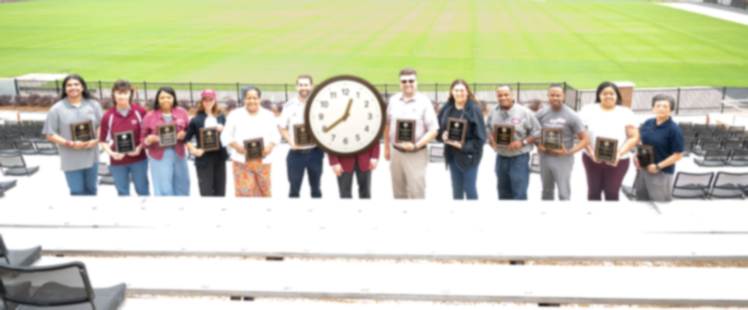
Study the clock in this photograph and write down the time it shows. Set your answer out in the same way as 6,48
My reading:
12,39
